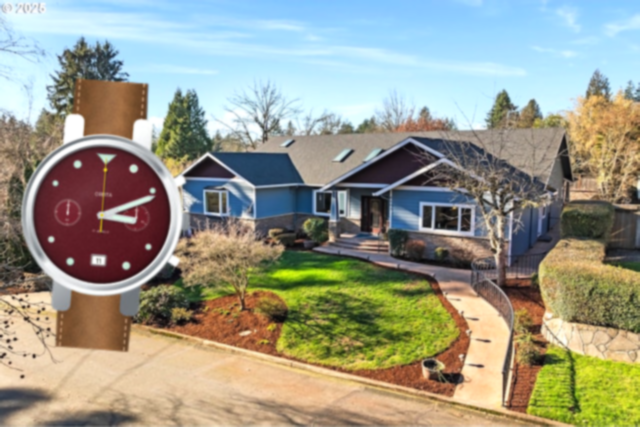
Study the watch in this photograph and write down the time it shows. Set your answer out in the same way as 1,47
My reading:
3,11
